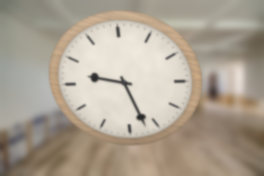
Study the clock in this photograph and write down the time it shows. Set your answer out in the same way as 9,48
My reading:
9,27
